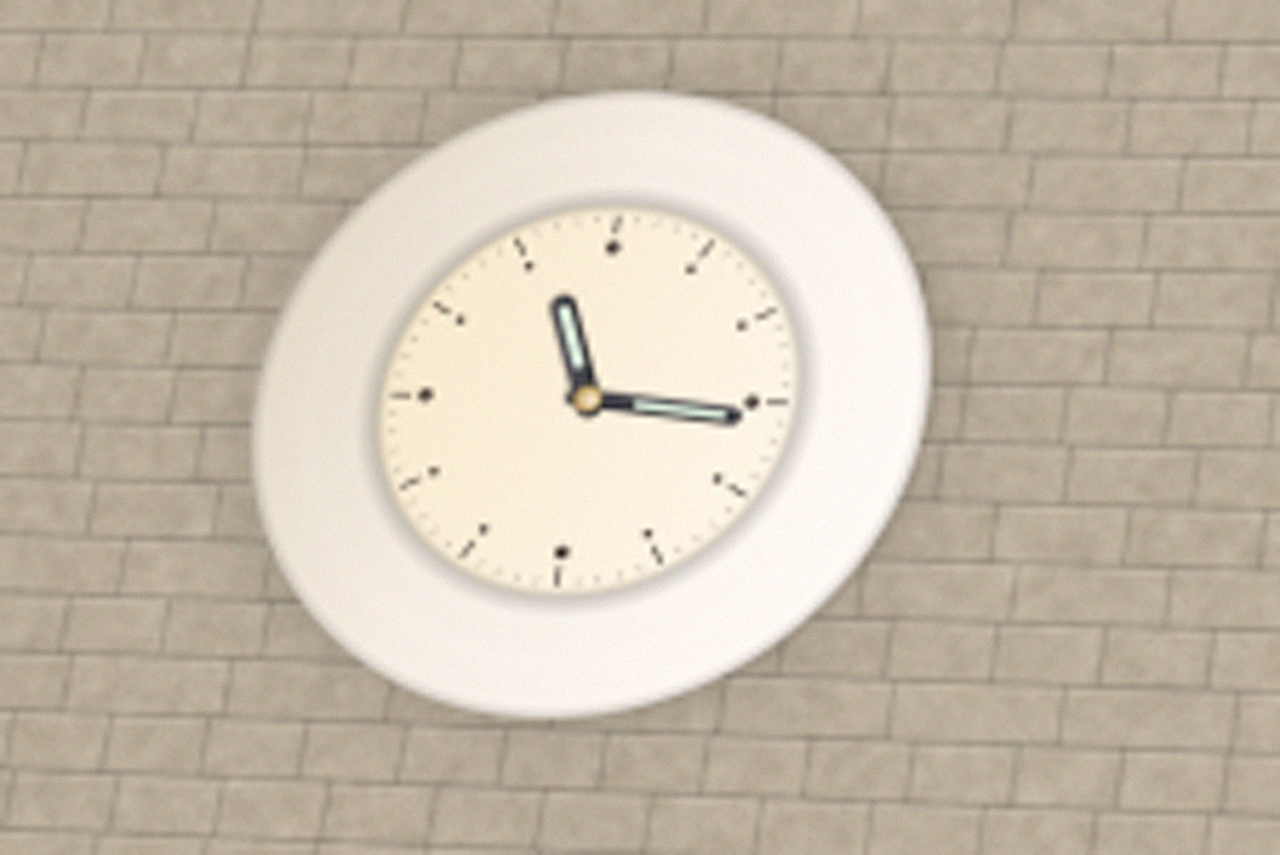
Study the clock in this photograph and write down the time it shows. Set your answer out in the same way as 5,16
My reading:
11,16
